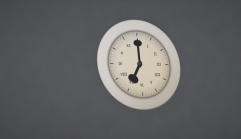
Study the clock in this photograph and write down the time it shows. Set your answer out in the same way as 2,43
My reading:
7,00
